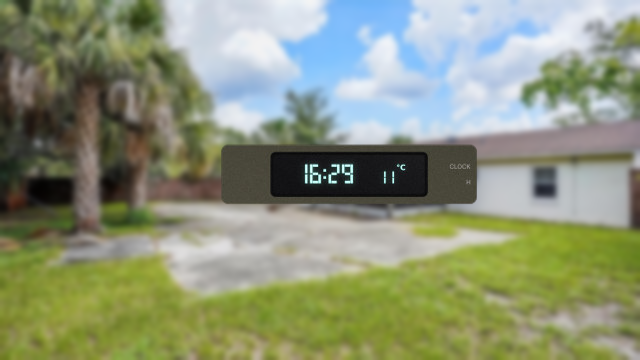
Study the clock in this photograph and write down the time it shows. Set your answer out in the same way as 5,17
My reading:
16,29
